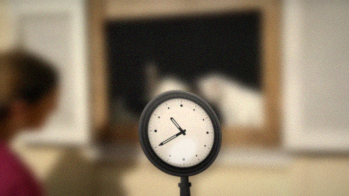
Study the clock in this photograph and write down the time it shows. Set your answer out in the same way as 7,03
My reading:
10,40
